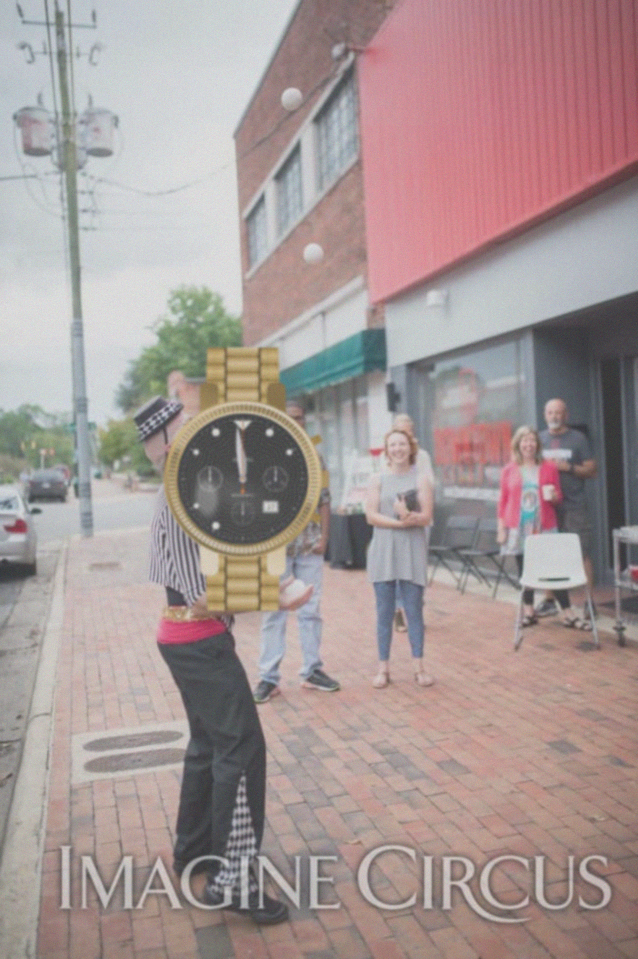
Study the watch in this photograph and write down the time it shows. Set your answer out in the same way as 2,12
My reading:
11,59
